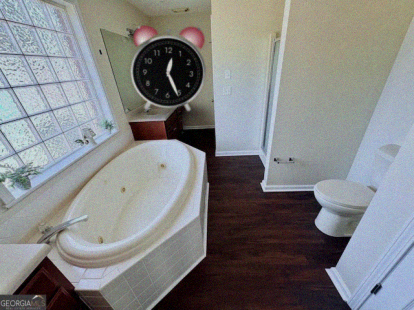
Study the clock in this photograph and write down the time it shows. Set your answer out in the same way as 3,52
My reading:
12,26
